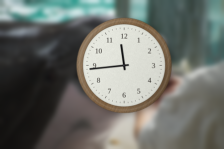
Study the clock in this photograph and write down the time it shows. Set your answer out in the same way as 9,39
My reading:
11,44
